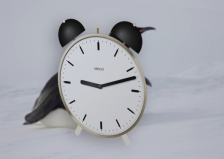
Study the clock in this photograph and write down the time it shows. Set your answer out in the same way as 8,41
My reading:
9,12
